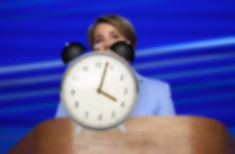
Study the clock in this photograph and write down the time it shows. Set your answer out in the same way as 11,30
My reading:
4,03
